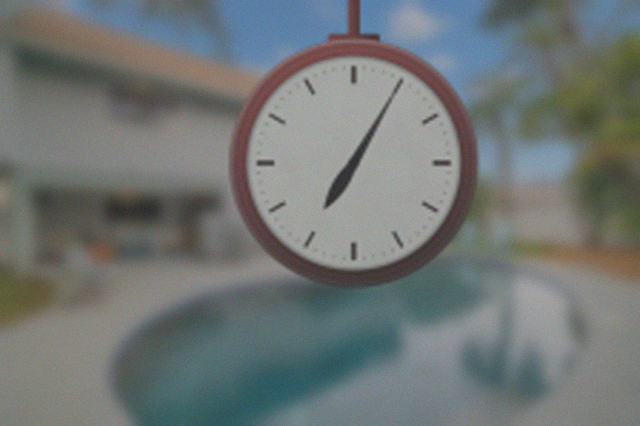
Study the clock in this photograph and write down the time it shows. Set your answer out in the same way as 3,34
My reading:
7,05
